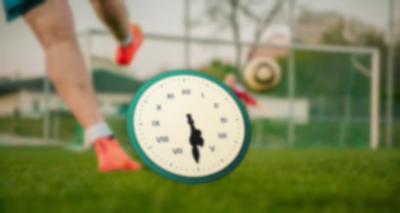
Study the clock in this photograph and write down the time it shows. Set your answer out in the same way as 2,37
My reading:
5,30
